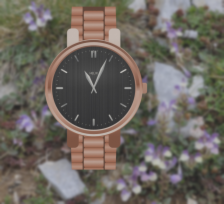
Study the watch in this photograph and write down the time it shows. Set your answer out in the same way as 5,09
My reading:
11,04
